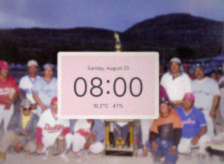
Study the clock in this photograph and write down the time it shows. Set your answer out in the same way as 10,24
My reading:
8,00
